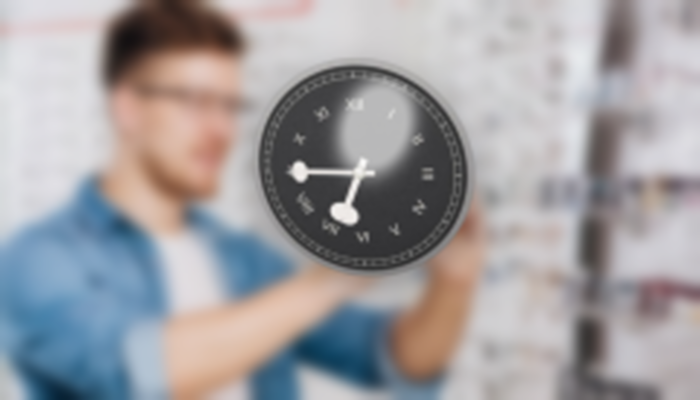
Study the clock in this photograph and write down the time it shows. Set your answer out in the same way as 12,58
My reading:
6,45
